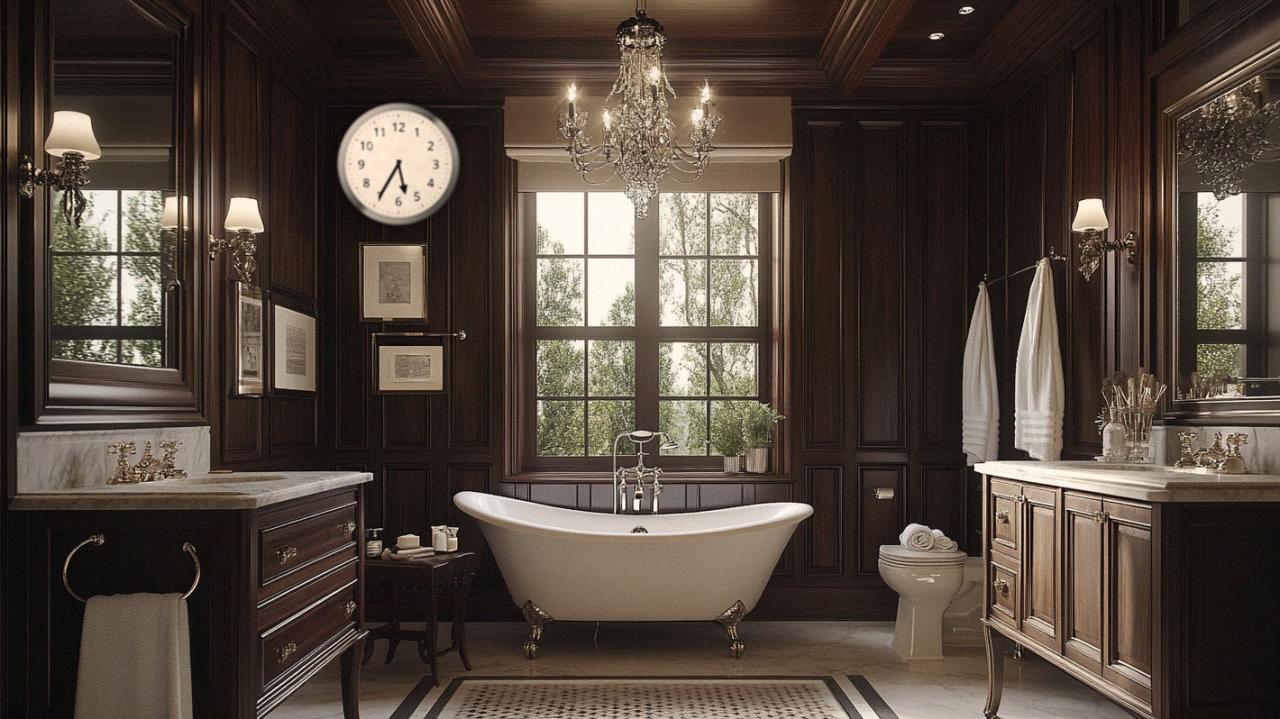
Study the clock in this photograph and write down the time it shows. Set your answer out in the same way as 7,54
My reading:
5,35
